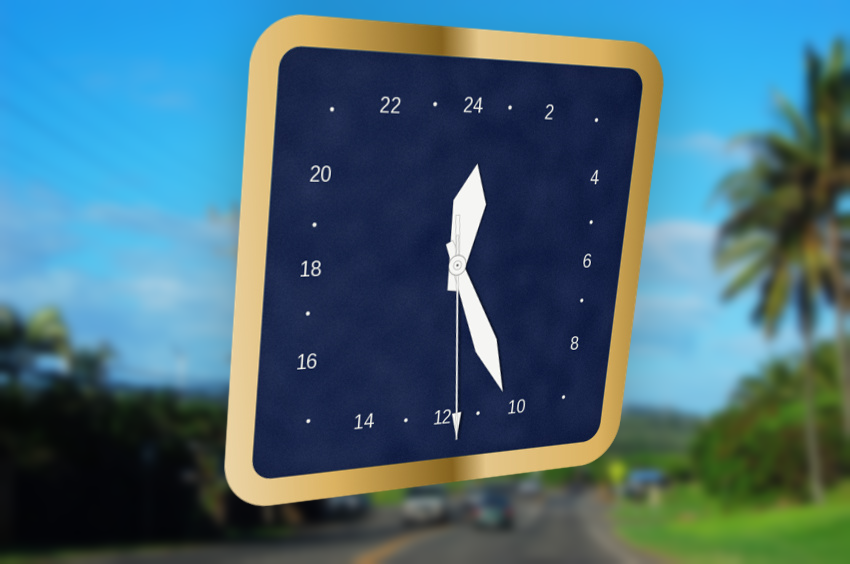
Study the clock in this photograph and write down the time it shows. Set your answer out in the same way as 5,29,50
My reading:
0,25,29
